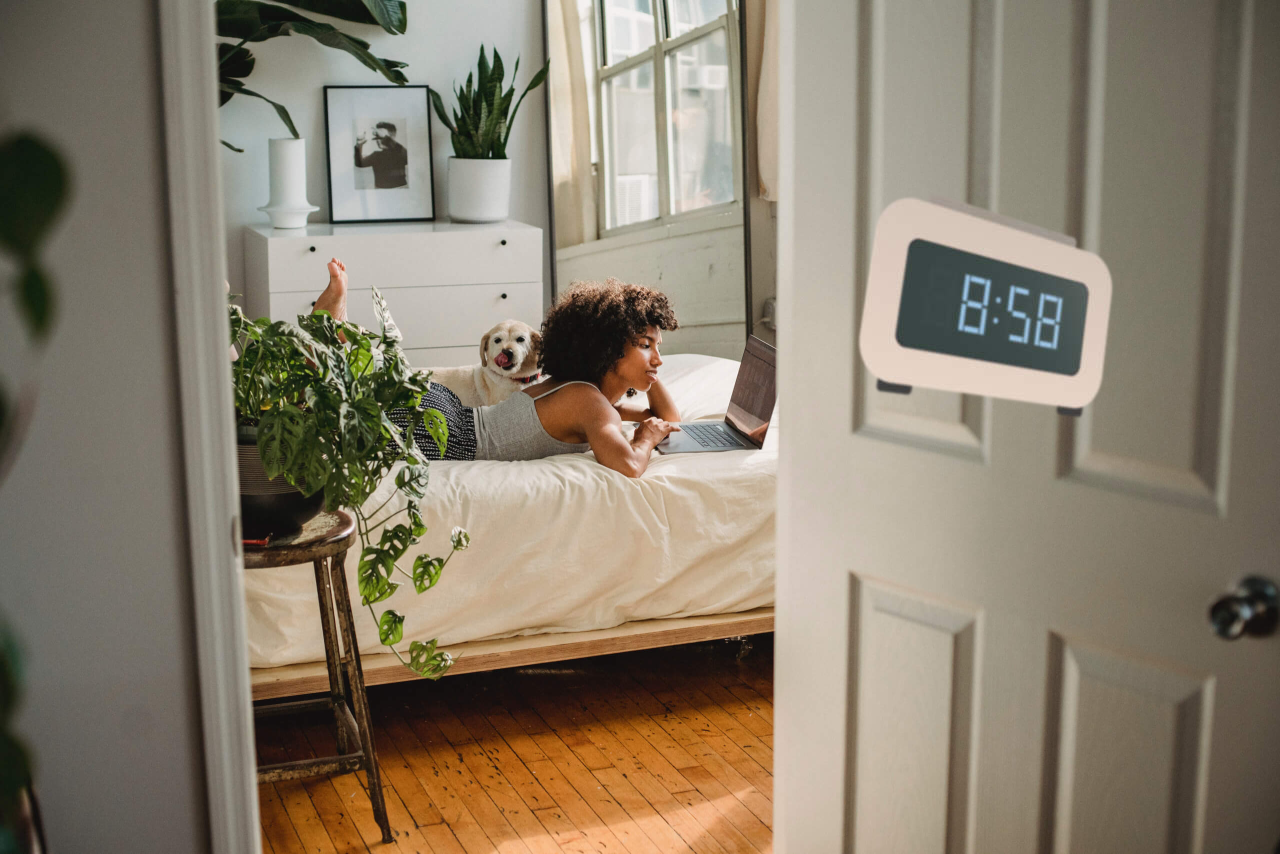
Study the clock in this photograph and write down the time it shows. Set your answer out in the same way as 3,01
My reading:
8,58
